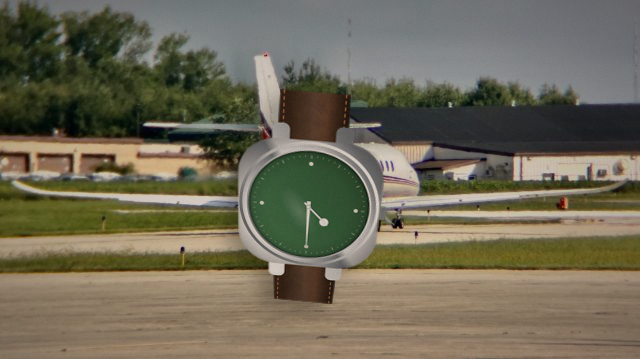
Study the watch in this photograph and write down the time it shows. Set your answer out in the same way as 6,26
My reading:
4,30
